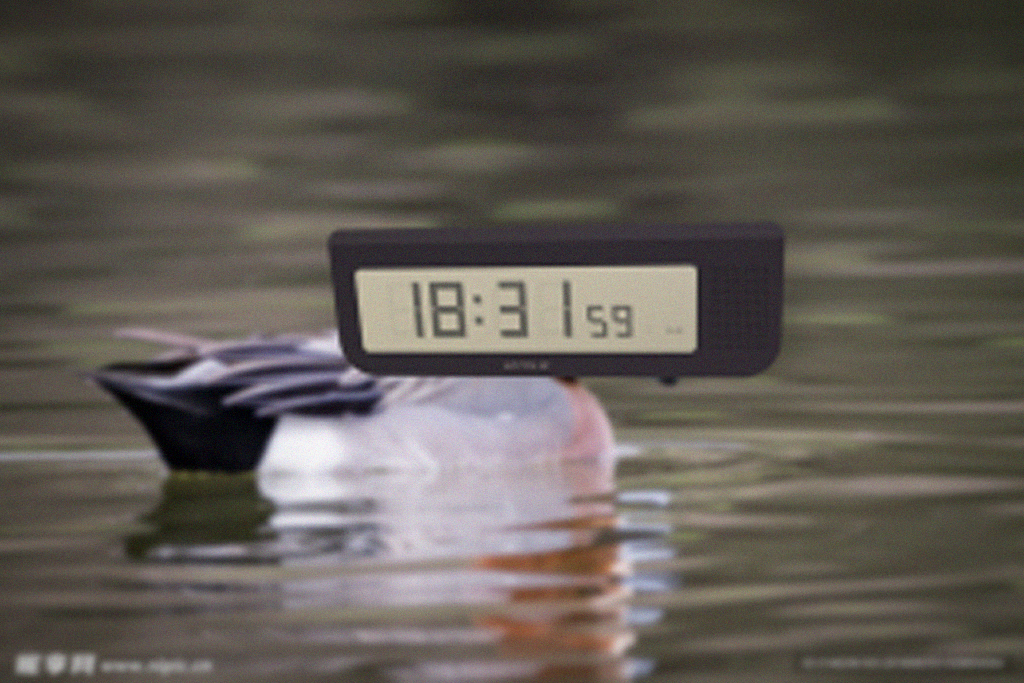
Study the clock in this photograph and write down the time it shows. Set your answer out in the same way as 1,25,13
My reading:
18,31,59
